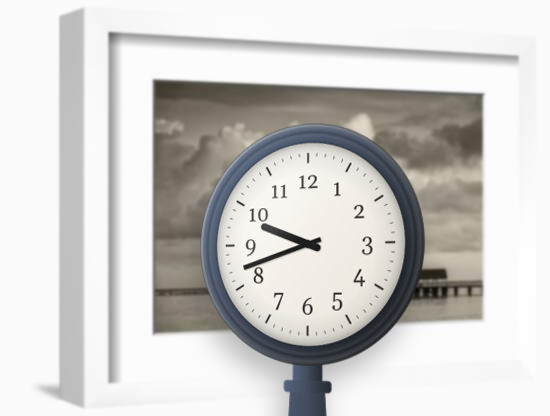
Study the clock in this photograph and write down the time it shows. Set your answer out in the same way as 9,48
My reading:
9,42
